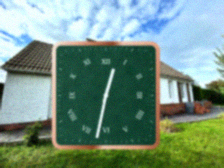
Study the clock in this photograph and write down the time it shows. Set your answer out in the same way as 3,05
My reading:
12,32
